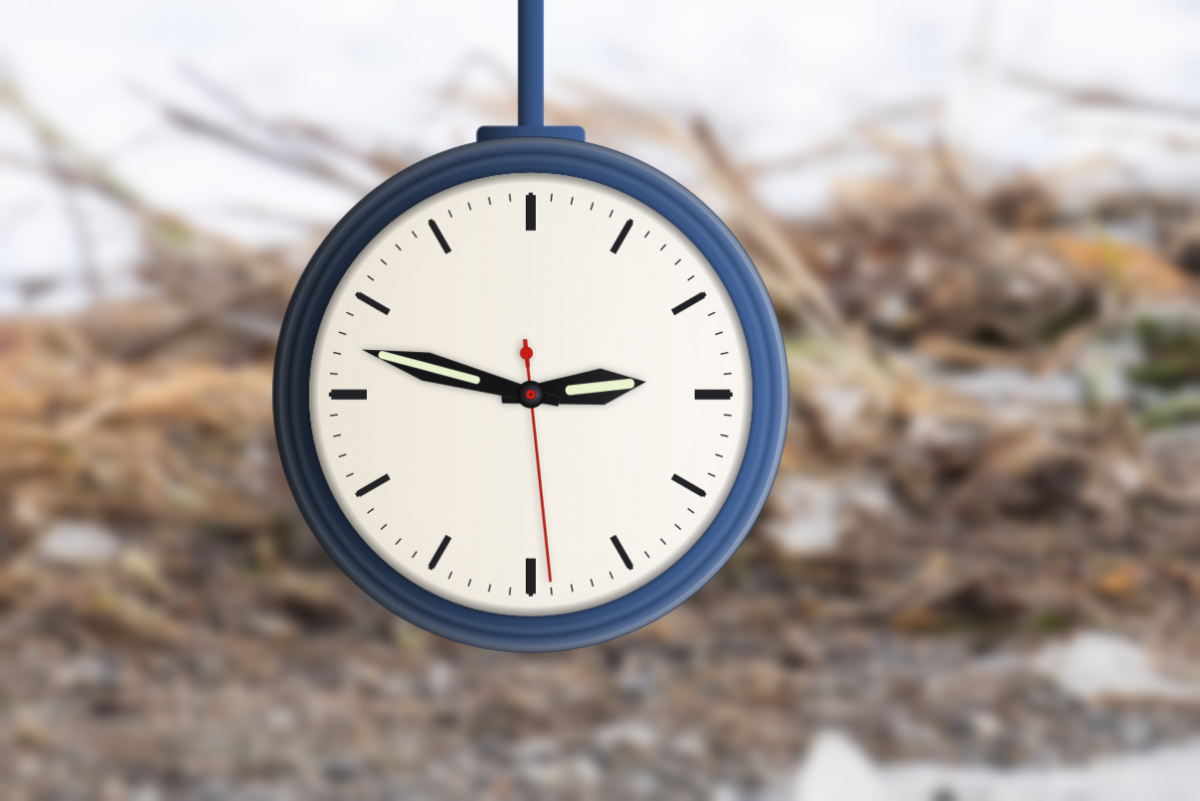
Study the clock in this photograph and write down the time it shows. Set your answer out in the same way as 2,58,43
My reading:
2,47,29
